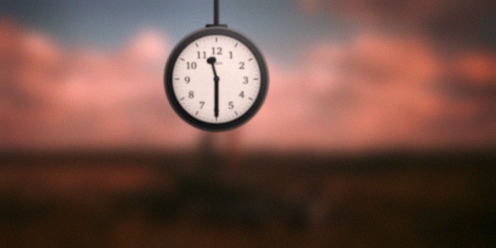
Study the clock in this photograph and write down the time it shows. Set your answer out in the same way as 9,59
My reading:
11,30
